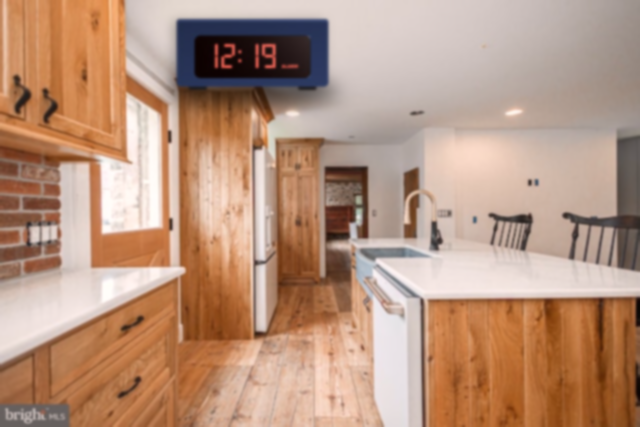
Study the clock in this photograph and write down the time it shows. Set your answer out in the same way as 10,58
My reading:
12,19
